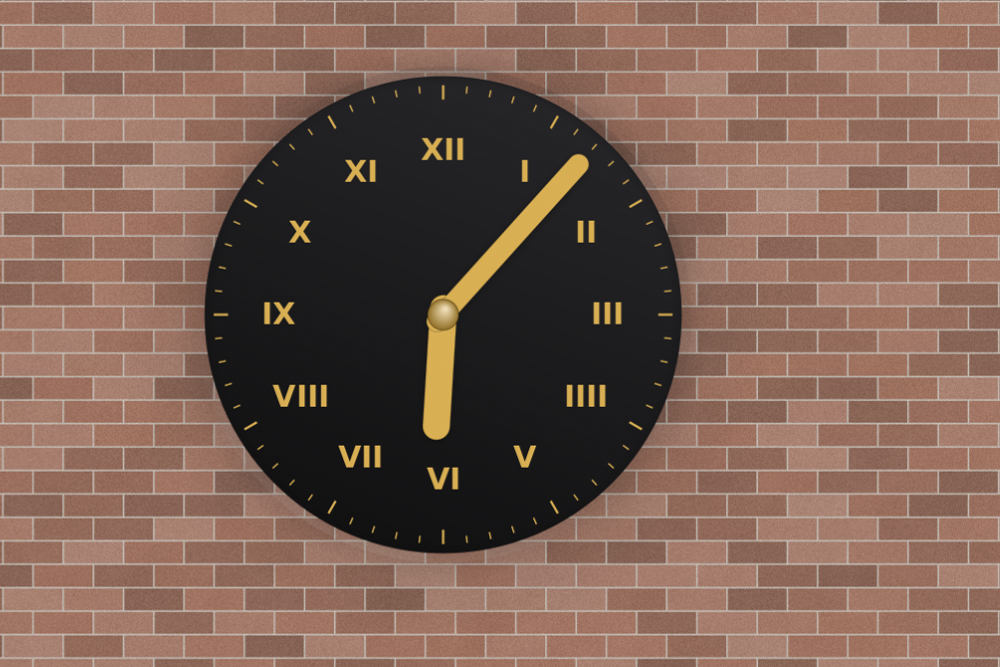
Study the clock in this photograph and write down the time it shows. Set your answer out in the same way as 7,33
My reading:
6,07
